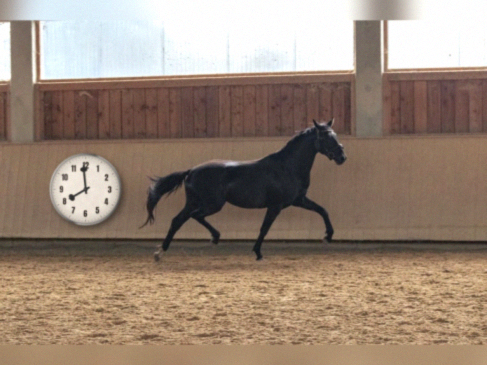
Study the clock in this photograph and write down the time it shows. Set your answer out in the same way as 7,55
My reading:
7,59
